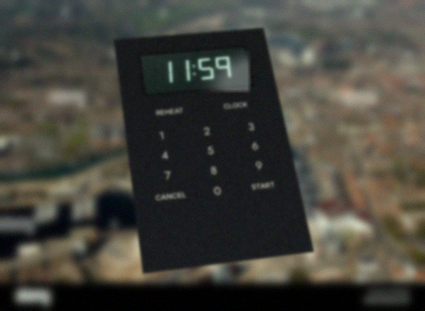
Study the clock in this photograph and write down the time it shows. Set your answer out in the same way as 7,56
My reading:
11,59
